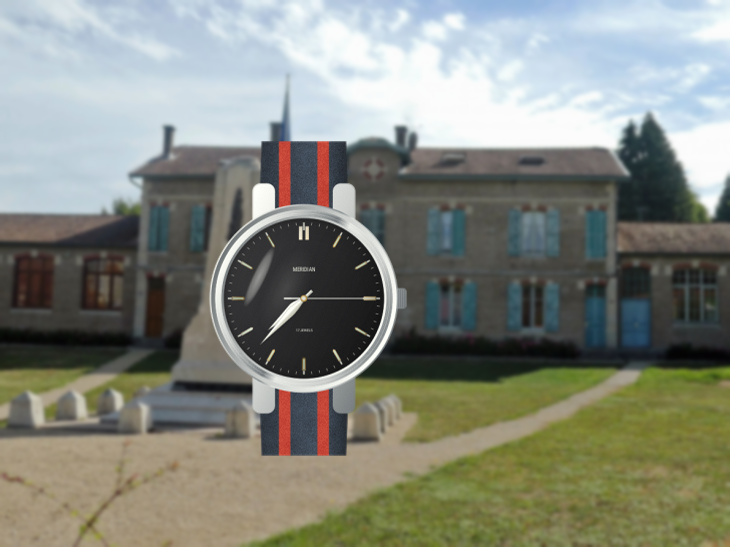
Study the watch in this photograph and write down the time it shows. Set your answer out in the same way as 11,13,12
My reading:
7,37,15
